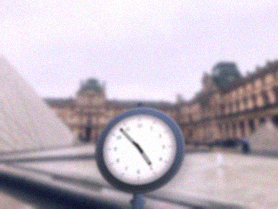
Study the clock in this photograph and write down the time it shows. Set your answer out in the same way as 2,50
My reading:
4,53
